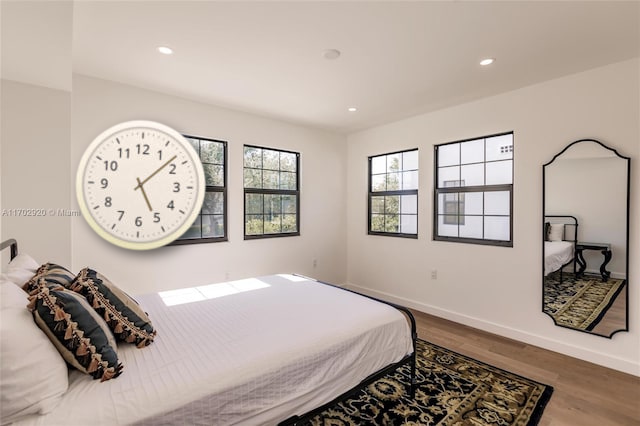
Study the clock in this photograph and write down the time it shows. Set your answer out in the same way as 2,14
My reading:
5,08
